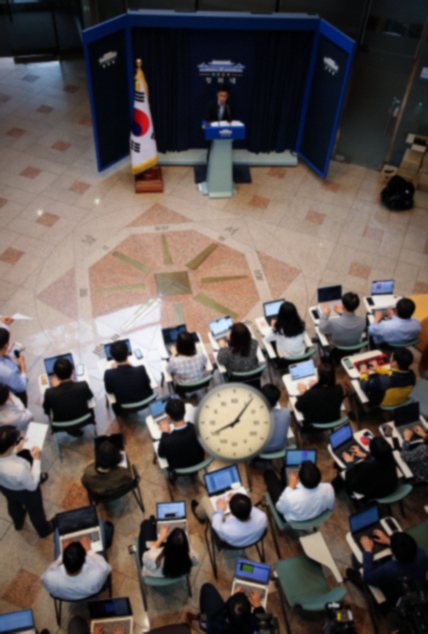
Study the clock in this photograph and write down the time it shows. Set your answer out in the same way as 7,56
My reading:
8,06
